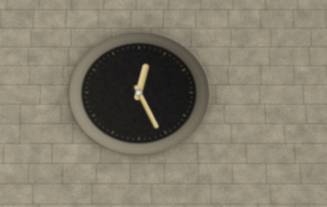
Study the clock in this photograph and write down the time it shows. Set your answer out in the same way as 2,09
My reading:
12,26
